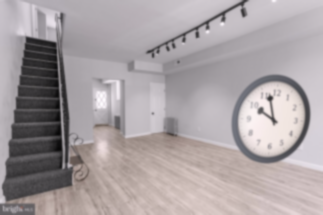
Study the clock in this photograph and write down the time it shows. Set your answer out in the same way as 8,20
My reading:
9,57
